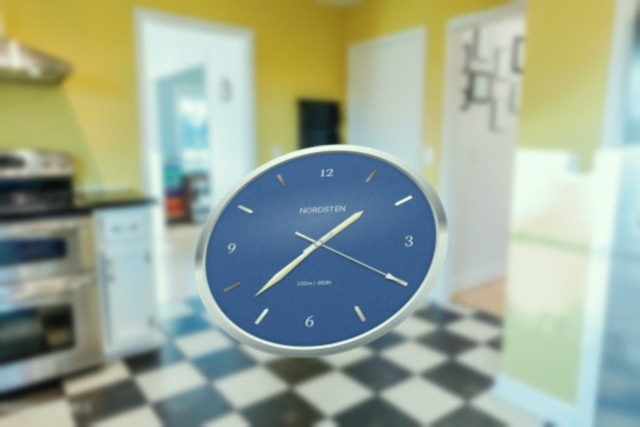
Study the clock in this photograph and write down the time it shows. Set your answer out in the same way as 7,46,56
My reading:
1,37,20
